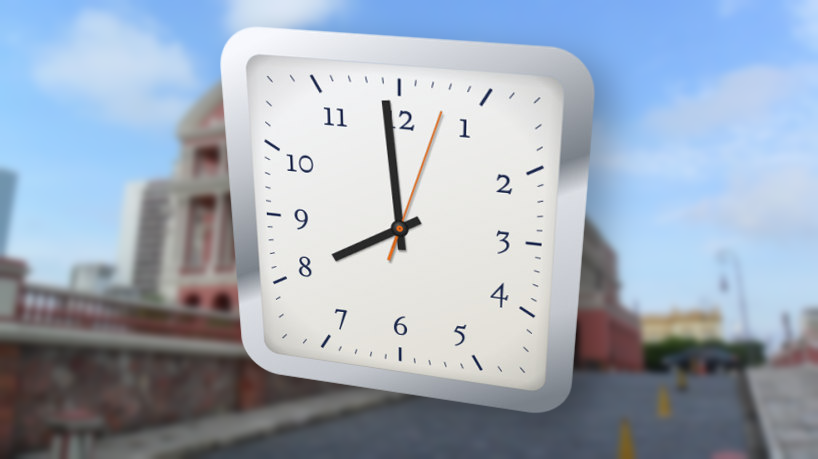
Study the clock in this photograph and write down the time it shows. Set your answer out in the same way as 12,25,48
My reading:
7,59,03
